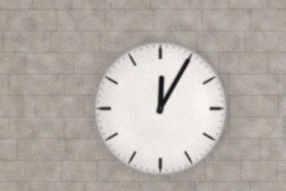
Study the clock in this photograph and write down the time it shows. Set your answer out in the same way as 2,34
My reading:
12,05
